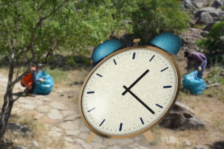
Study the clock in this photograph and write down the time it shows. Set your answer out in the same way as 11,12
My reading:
1,22
